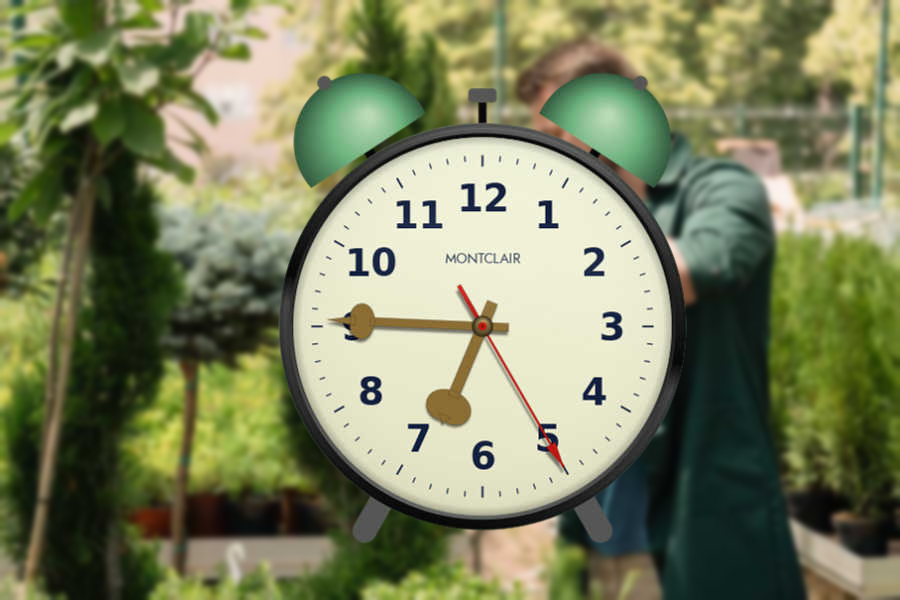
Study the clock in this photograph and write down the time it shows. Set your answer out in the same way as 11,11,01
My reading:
6,45,25
